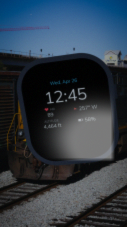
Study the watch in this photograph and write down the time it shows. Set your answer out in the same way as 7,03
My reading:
12,45
